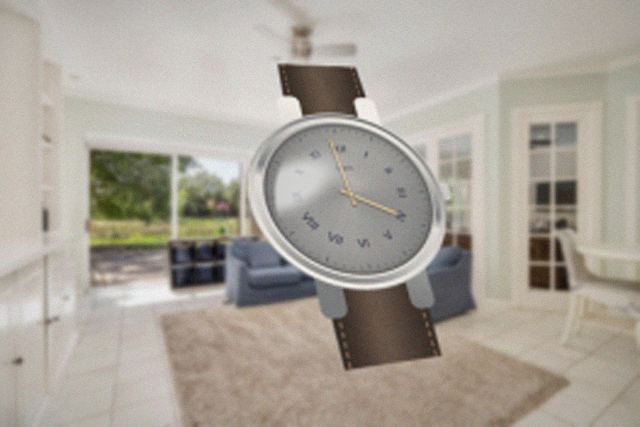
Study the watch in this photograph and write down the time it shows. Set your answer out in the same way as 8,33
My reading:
3,59
